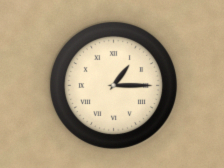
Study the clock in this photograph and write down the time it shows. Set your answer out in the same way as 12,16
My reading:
1,15
